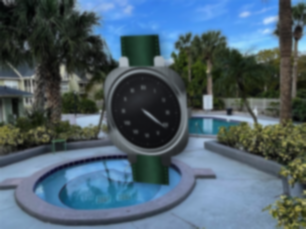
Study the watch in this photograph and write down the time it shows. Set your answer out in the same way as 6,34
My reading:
4,21
